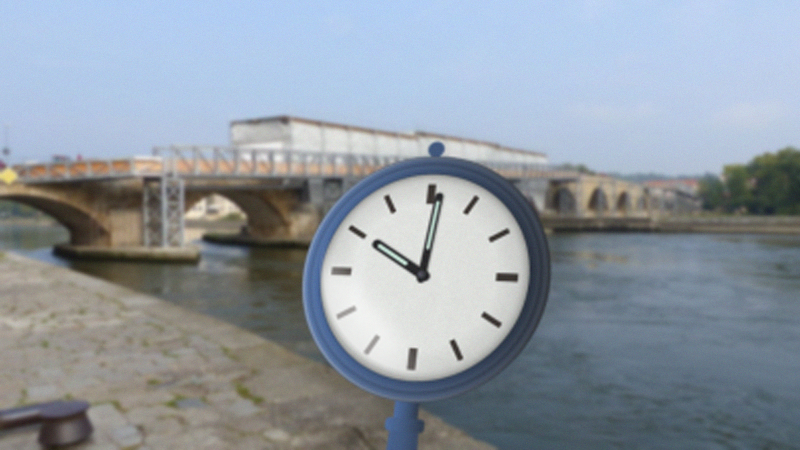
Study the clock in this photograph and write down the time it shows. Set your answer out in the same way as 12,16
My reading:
10,01
